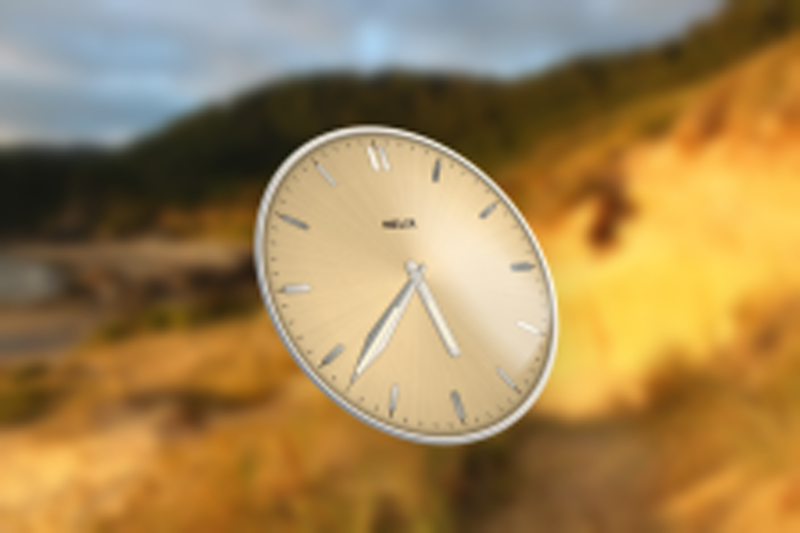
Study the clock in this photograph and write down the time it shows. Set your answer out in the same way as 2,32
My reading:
5,38
